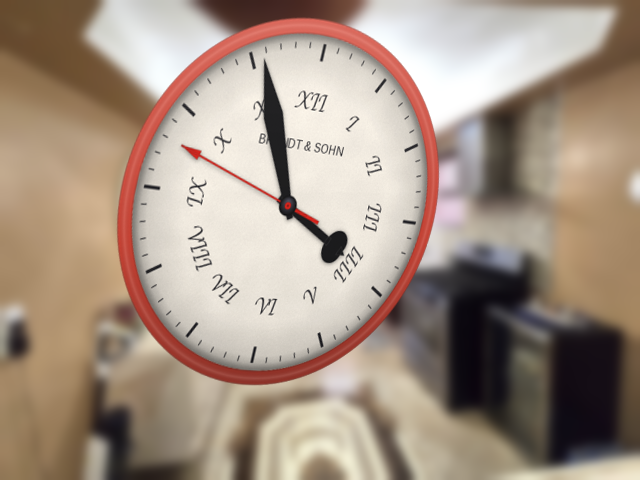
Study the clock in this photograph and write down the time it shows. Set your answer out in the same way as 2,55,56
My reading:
3,55,48
